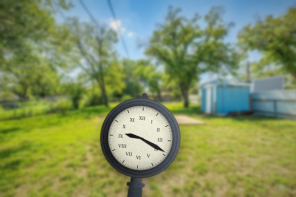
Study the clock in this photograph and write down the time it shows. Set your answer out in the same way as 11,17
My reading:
9,19
